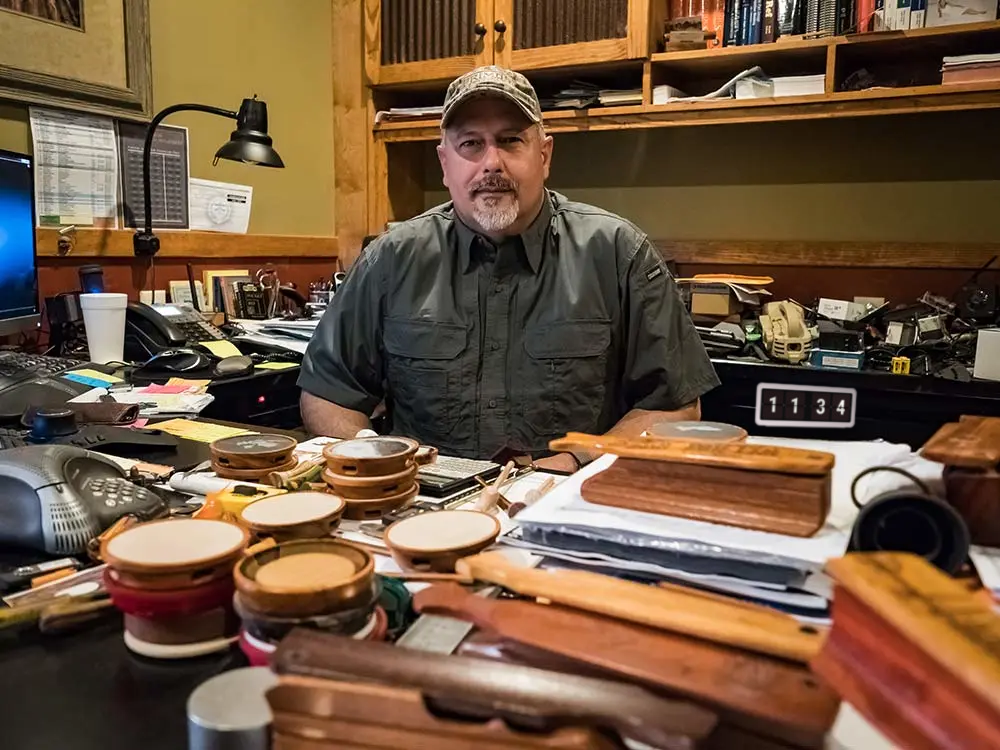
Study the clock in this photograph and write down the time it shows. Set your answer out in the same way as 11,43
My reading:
11,34
